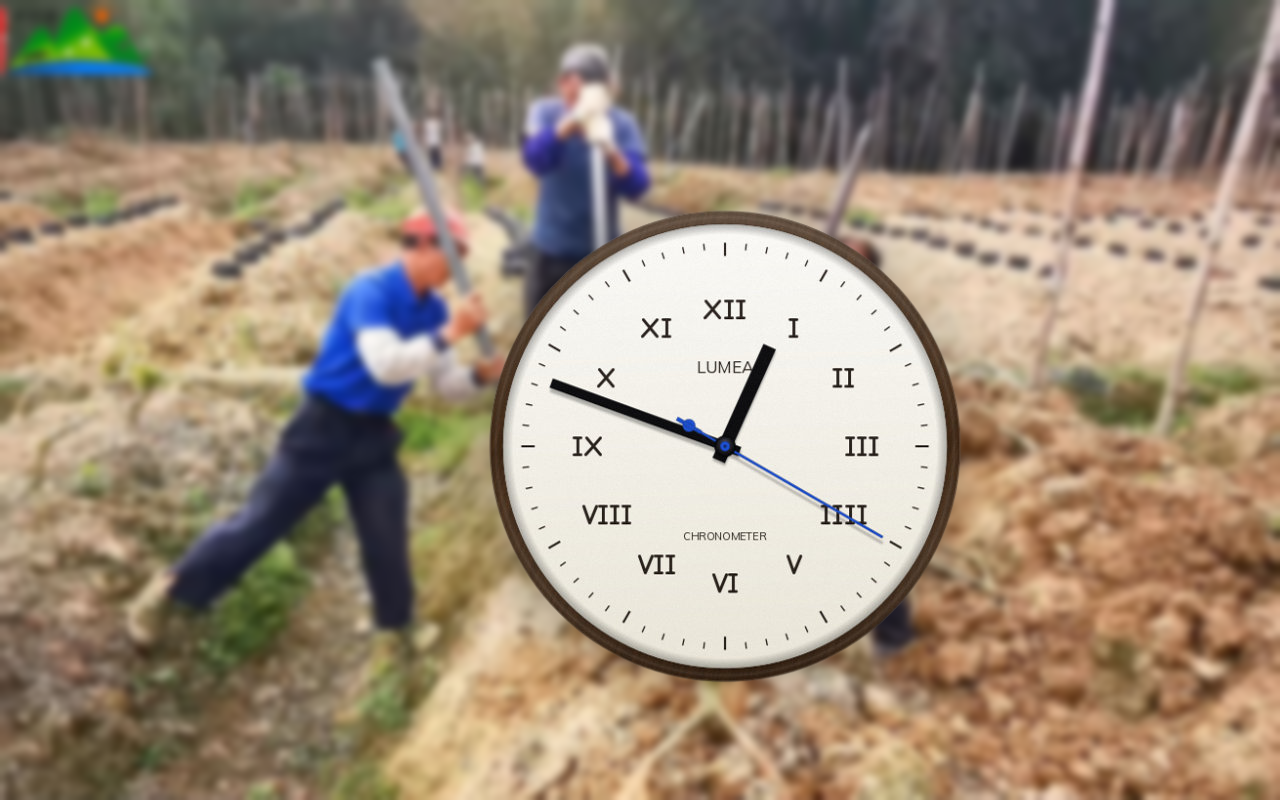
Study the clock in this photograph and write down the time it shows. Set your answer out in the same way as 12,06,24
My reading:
12,48,20
